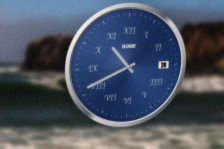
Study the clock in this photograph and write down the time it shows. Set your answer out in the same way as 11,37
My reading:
10,41
